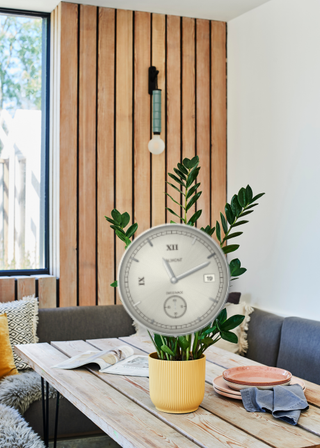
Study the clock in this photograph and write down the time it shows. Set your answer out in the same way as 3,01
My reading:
11,11
